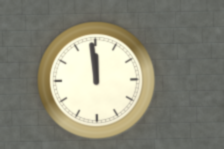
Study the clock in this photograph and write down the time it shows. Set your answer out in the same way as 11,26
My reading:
11,59
